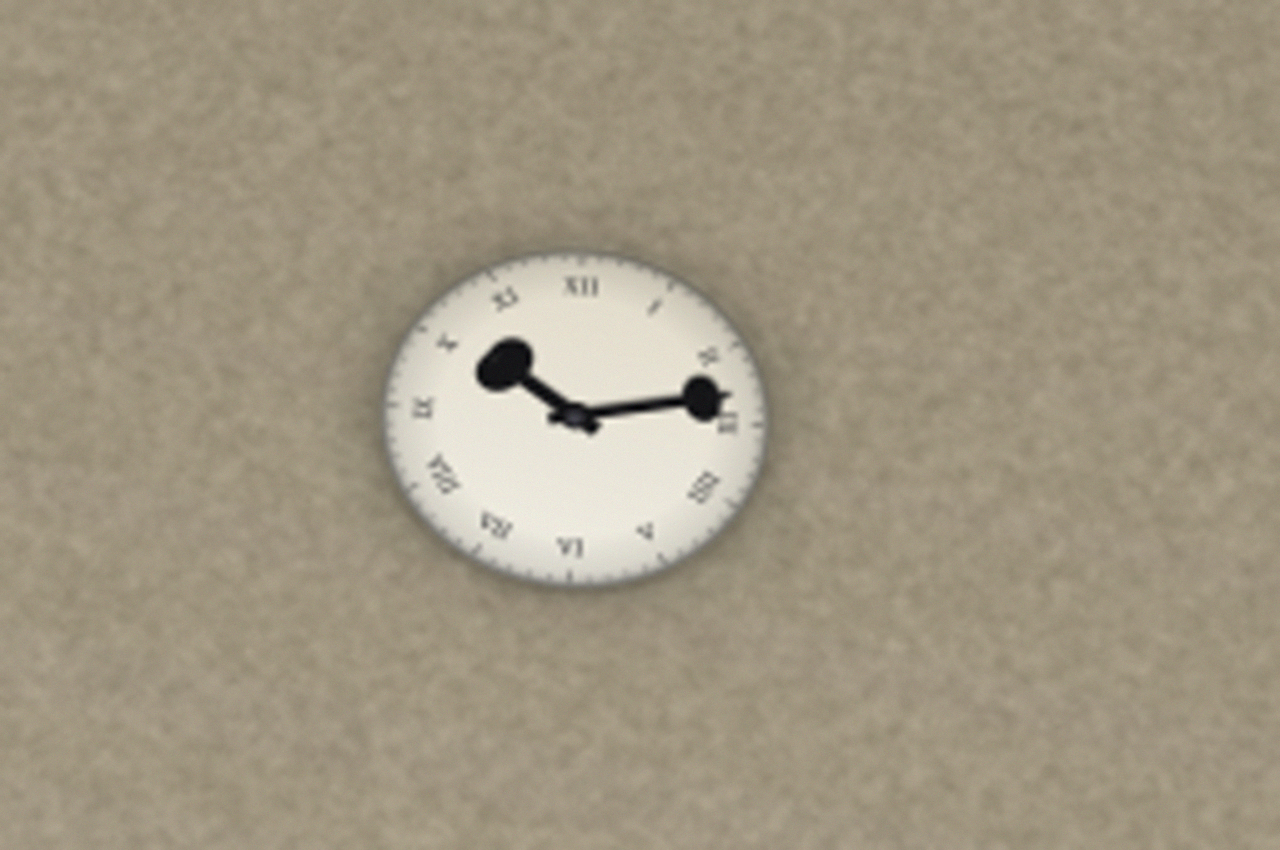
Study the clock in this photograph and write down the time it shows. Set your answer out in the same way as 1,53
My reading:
10,13
